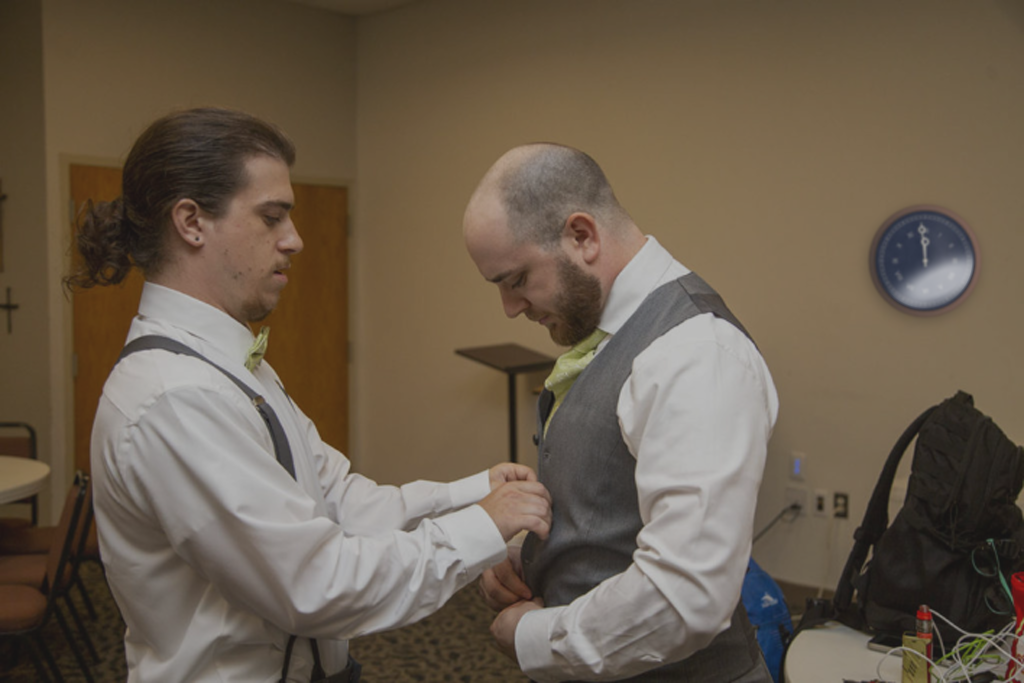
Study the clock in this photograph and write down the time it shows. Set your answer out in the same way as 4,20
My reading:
11,59
